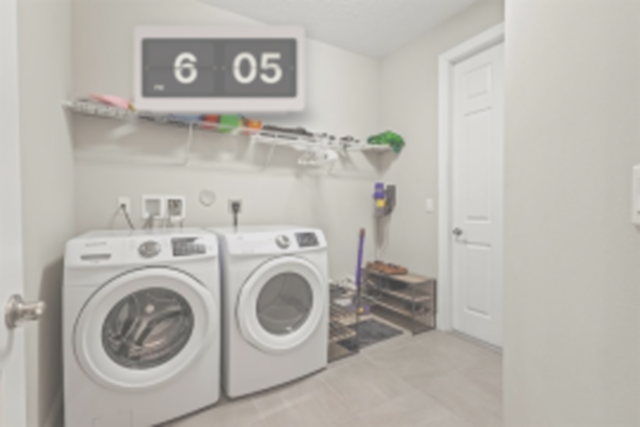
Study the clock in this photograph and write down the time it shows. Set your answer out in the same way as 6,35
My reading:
6,05
